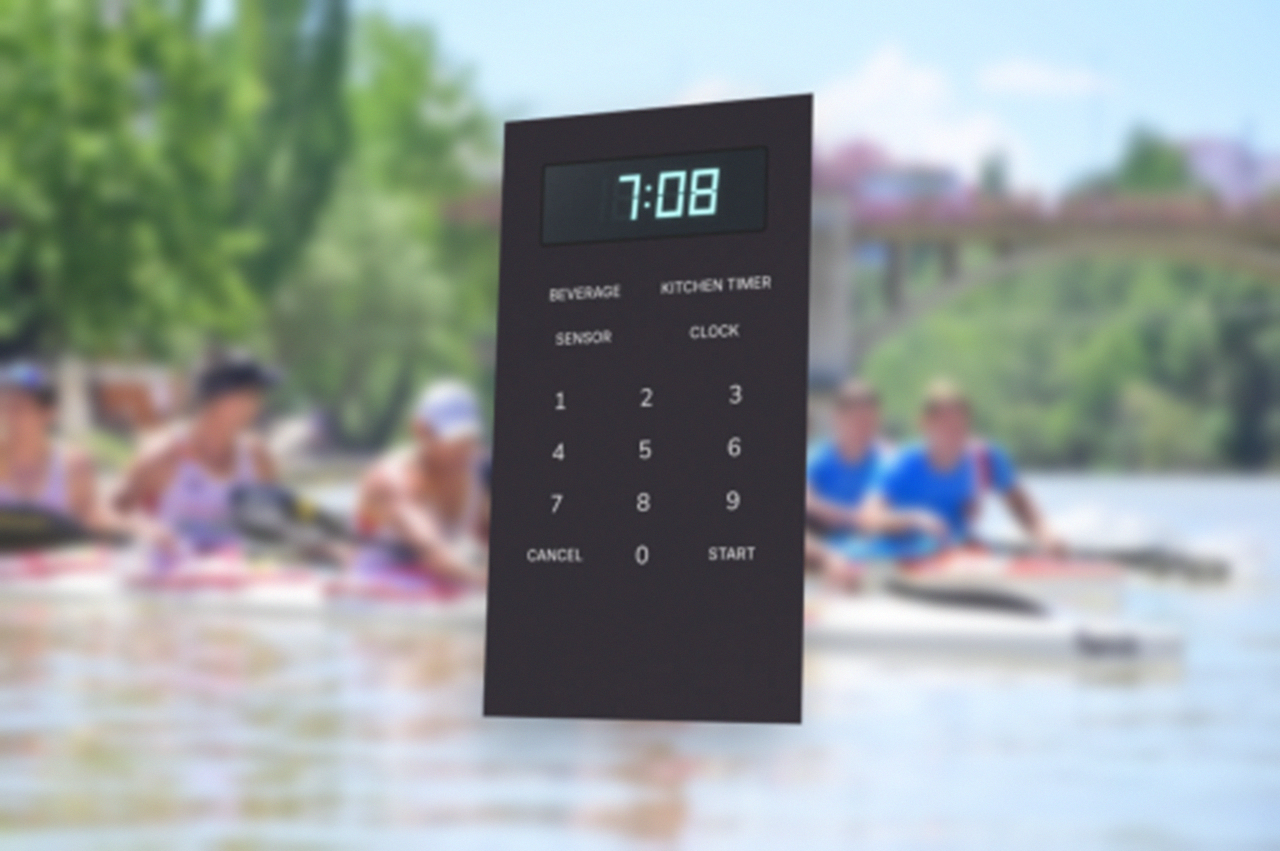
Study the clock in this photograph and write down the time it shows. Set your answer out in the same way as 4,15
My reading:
7,08
